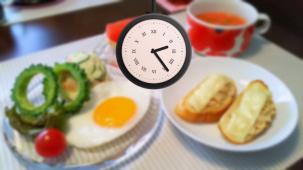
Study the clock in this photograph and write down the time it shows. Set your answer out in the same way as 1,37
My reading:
2,24
